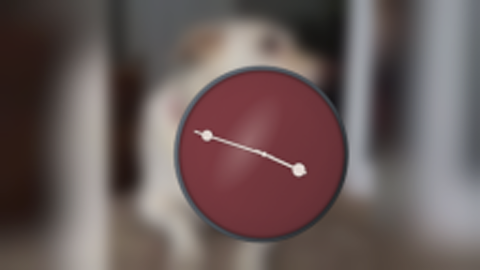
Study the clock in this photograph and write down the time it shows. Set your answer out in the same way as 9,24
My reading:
3,48
